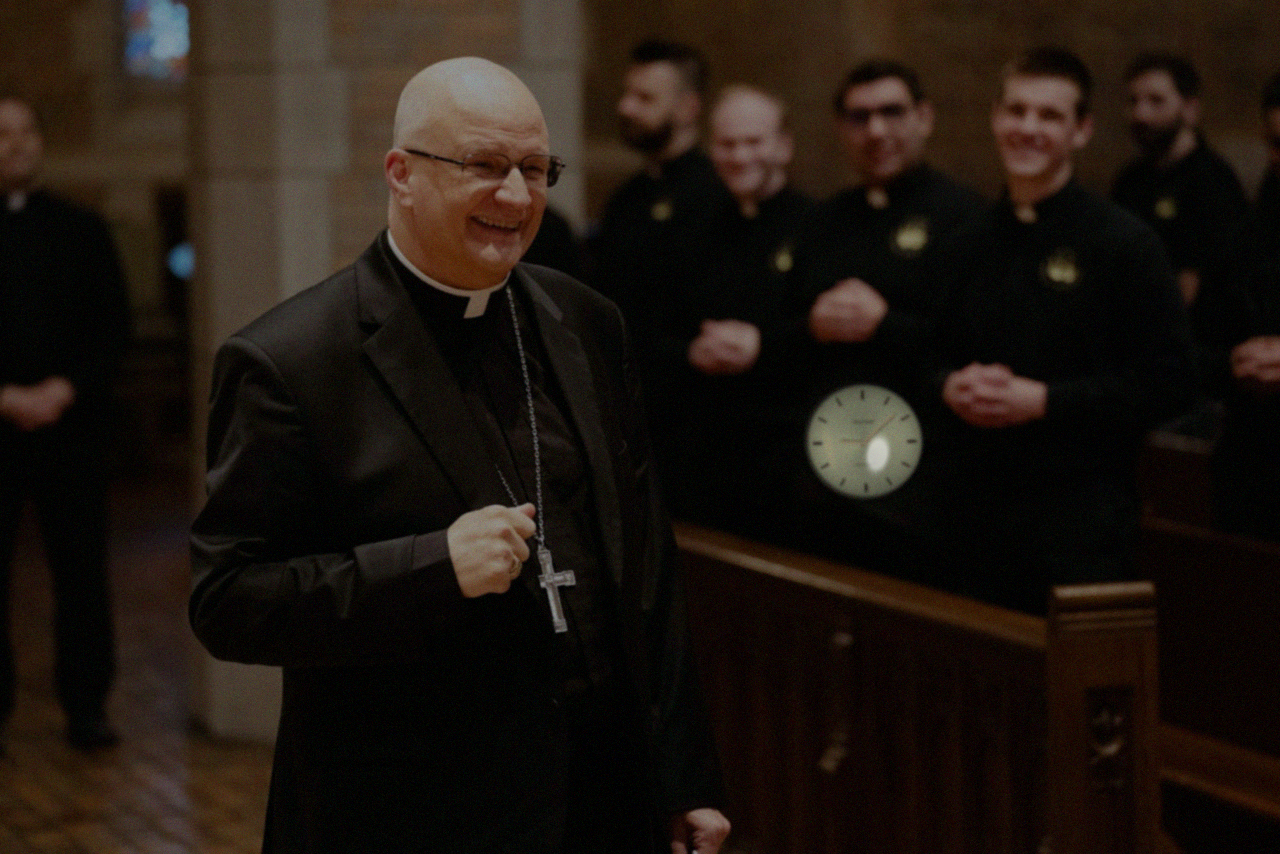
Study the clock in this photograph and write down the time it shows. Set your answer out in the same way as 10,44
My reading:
9,08
